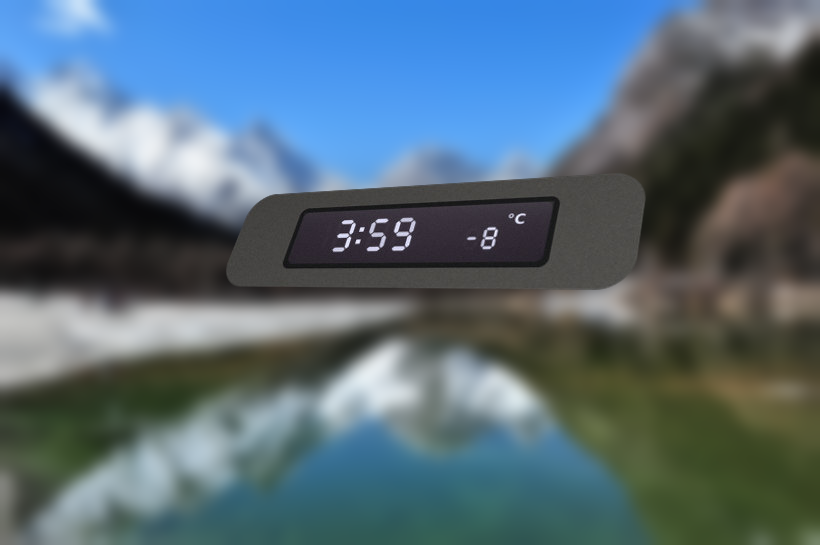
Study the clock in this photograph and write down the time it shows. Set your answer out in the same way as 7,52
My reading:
3,59
